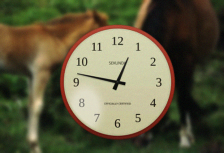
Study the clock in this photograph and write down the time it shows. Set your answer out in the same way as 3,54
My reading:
12,47
